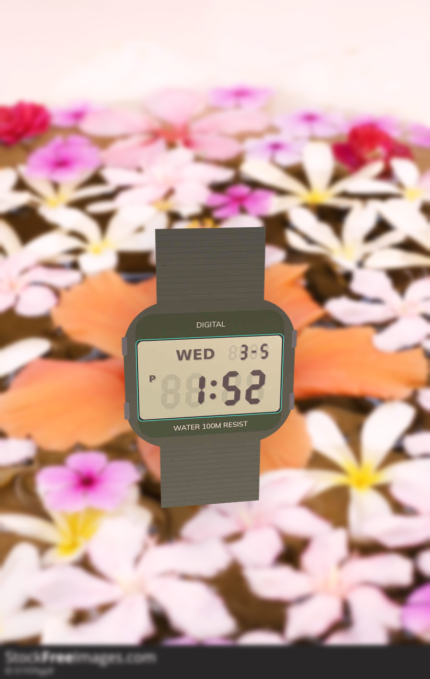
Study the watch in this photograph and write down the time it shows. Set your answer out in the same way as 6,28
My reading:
1,52
